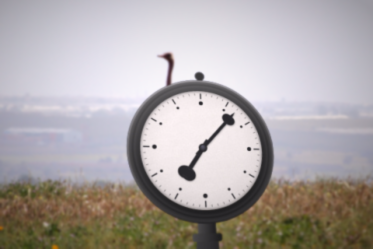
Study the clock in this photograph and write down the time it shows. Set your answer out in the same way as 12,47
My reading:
7,07
